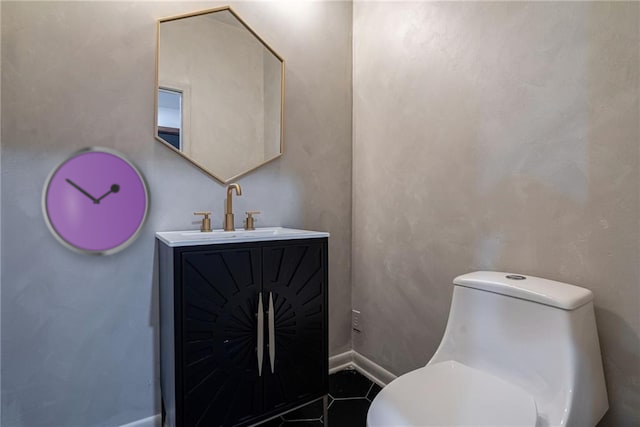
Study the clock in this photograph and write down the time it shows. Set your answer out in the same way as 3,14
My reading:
1,51
